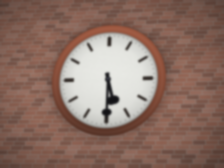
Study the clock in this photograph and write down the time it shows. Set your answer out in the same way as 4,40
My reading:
5,30
